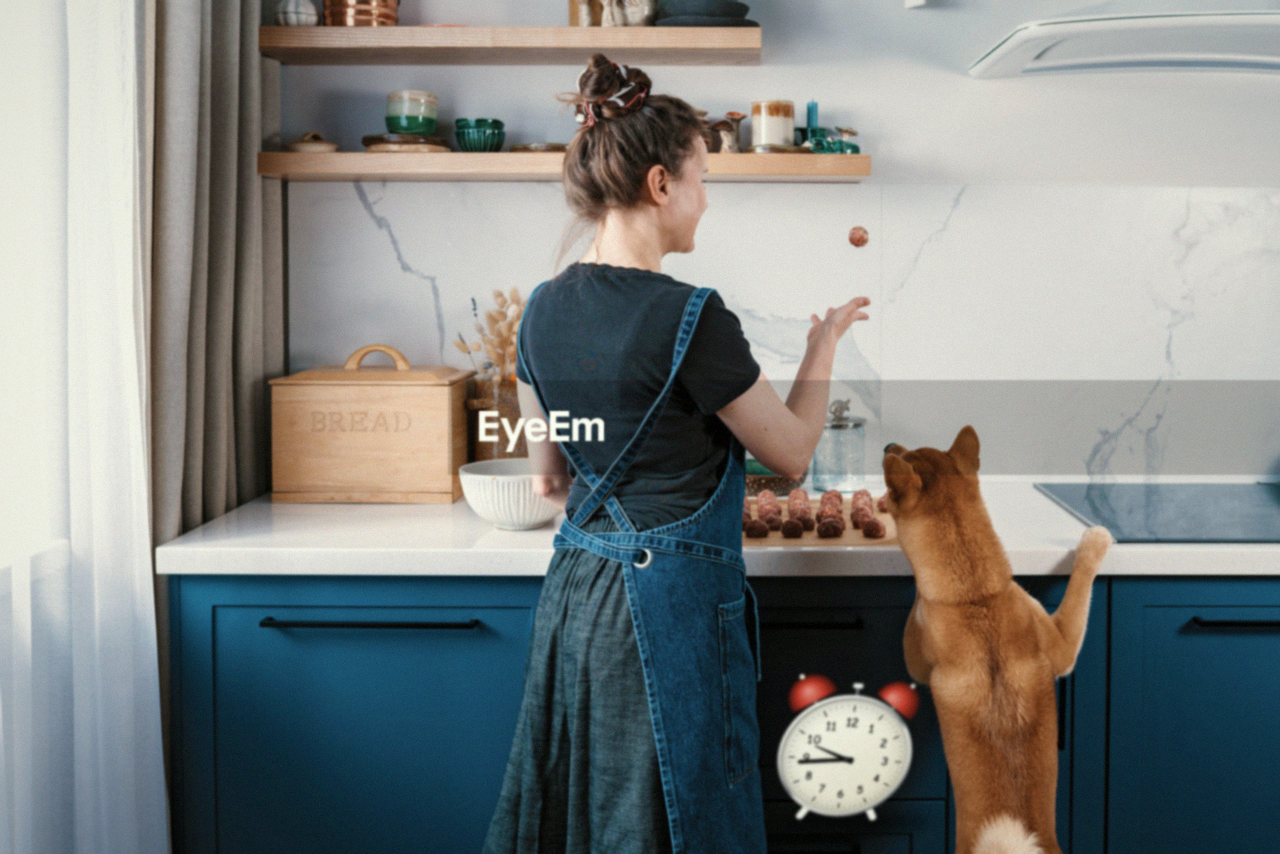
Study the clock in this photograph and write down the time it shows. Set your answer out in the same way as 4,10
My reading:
9,44
